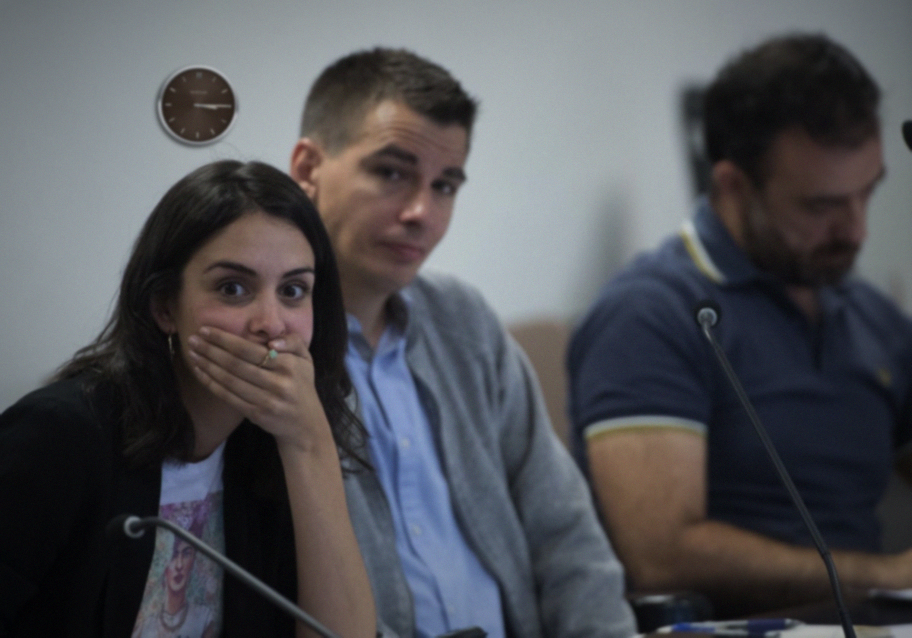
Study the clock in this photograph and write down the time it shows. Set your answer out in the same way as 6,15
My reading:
3,15
